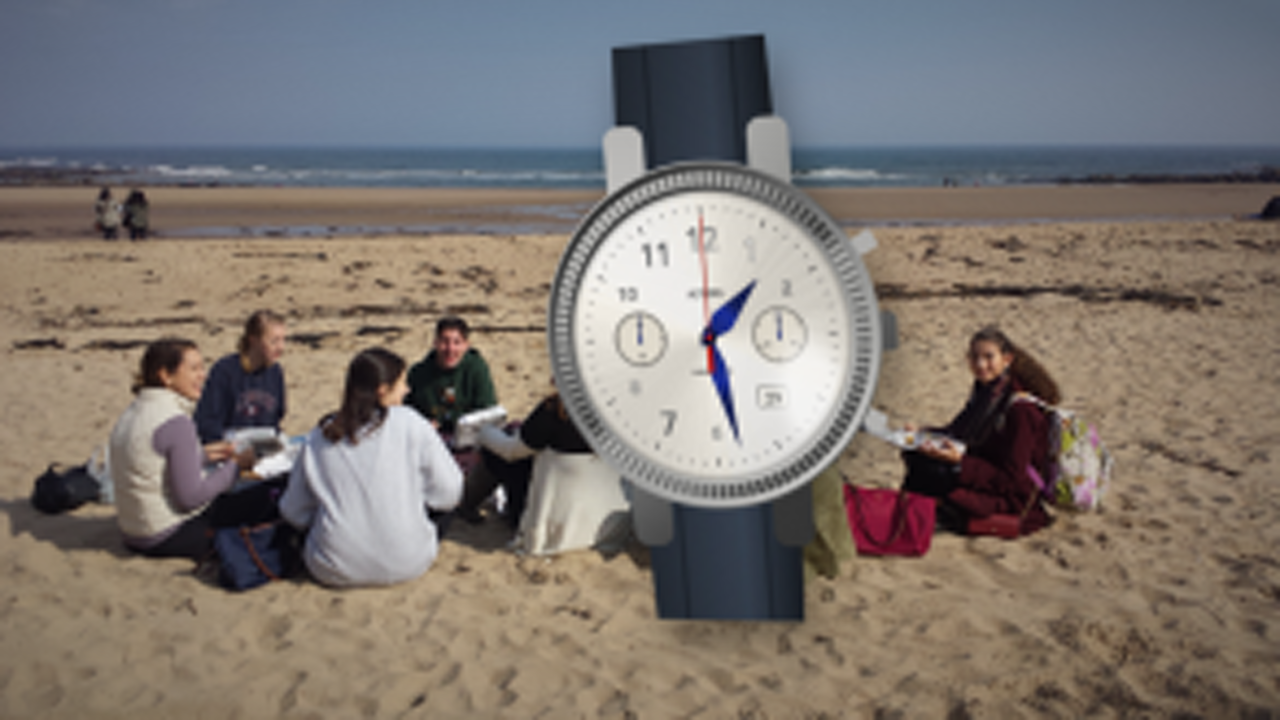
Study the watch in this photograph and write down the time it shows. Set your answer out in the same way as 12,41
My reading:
1,28
